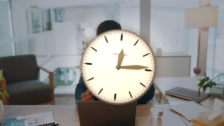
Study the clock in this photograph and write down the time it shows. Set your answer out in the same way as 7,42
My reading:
12,14
